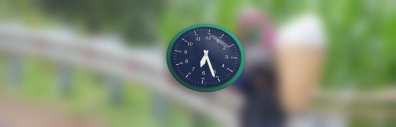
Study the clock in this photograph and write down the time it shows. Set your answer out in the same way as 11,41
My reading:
6,26
